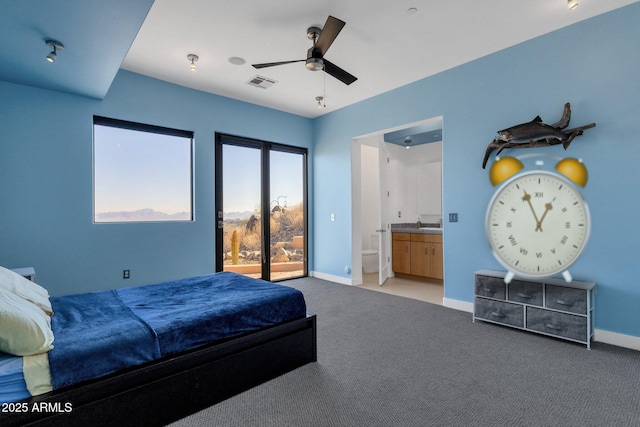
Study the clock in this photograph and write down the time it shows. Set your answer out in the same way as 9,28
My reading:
12,56
